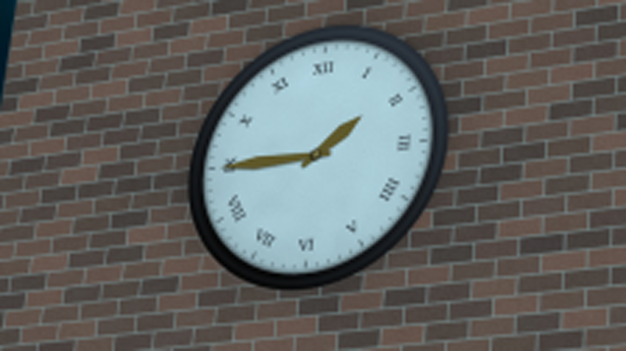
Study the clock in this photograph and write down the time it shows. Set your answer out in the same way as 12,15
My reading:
1,45
